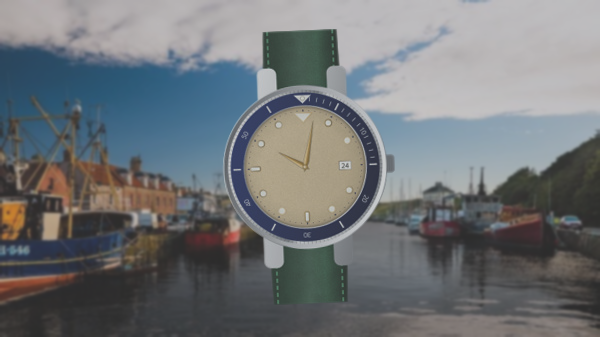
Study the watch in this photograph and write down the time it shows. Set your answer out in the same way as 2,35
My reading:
10,02
